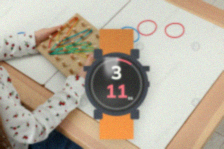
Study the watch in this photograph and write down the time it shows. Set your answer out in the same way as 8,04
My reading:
3,11
